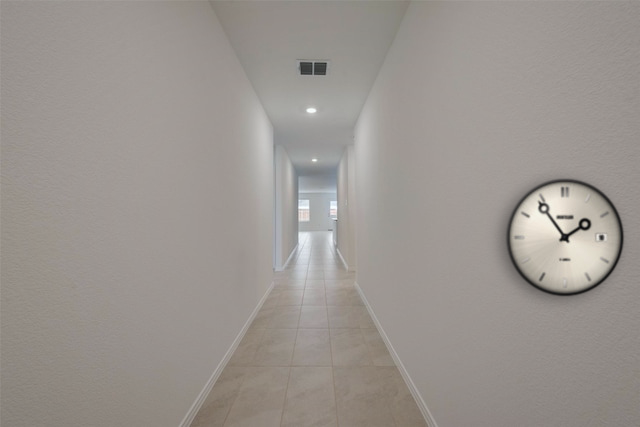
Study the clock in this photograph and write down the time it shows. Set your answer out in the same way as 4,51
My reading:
1,54
